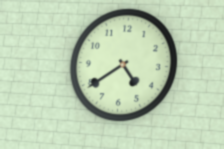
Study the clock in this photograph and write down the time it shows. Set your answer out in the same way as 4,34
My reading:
4,39
